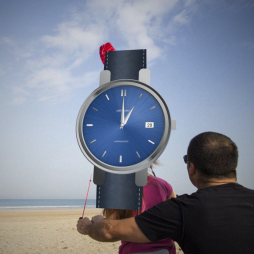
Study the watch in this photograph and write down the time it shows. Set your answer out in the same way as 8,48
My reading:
1,00
